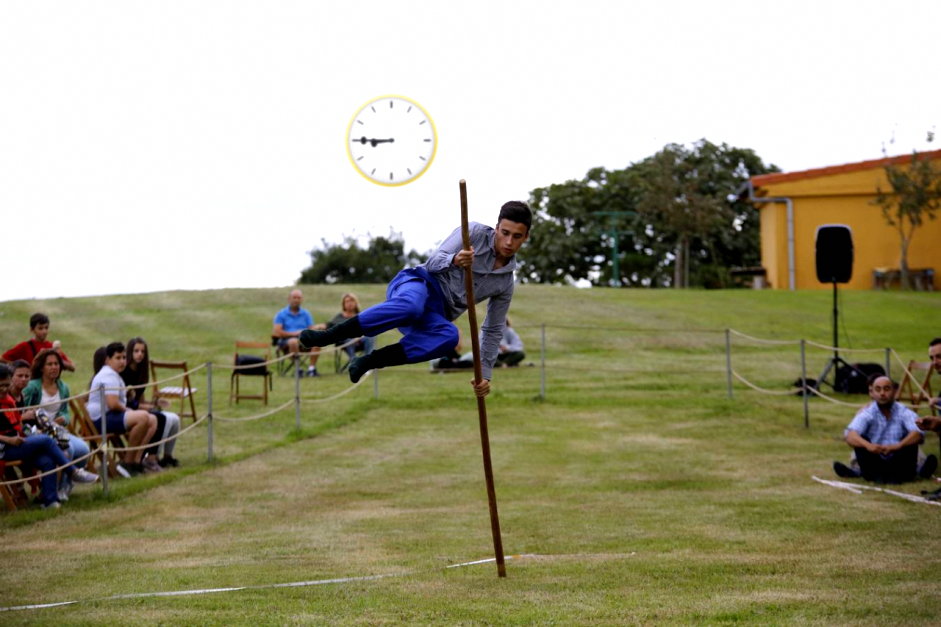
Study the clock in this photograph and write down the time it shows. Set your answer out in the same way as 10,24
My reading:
8,45
